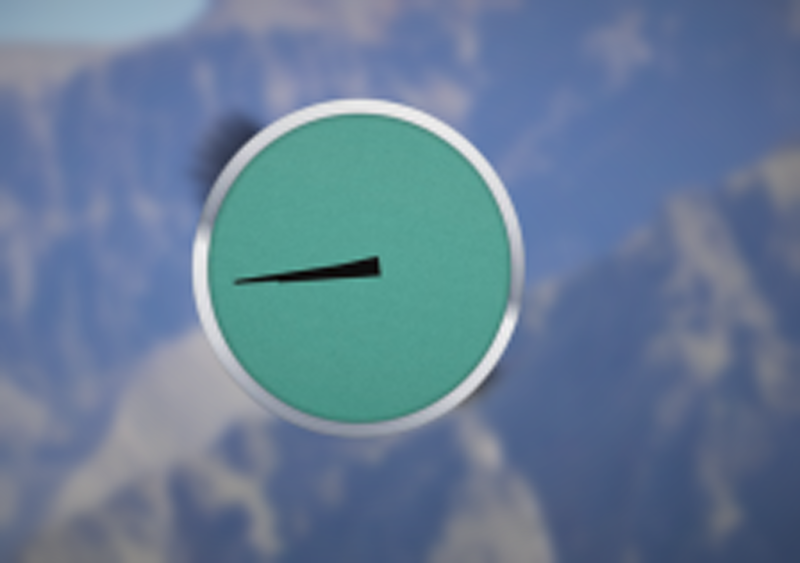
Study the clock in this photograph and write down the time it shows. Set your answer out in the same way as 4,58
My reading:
8,44
